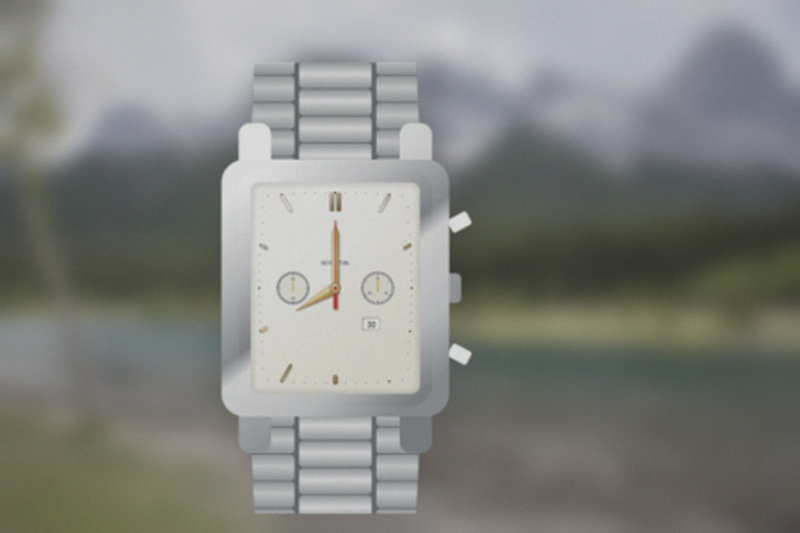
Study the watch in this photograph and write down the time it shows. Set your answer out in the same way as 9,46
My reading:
8,00
